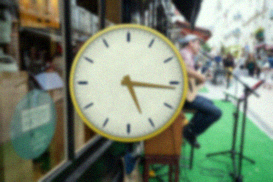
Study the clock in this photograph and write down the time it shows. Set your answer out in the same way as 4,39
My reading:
5,16
